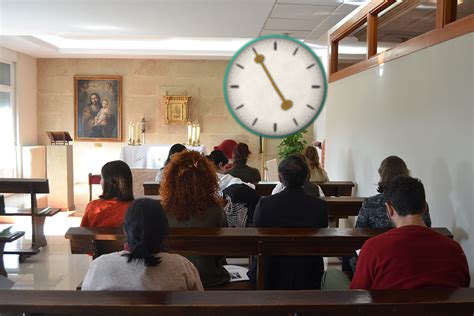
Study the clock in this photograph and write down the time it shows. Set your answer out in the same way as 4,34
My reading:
4,55
